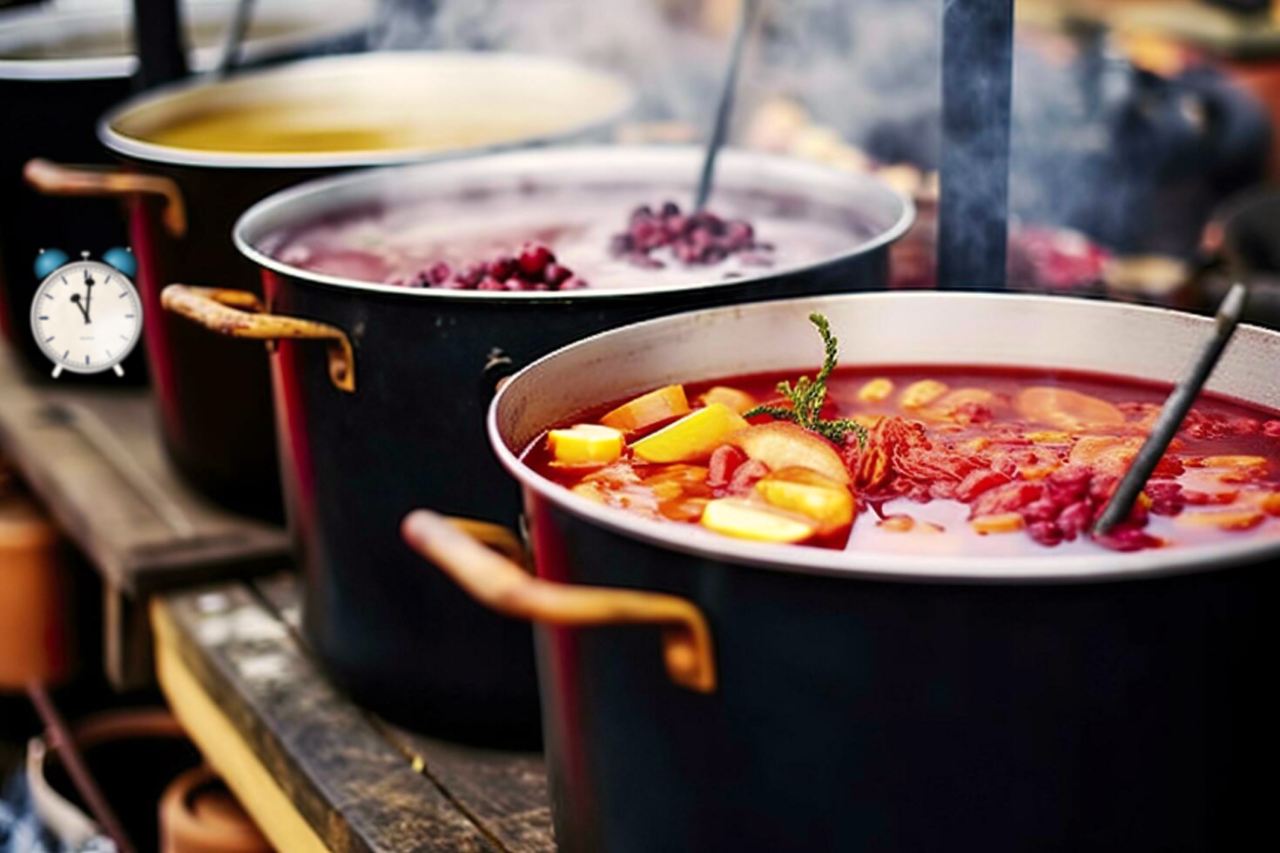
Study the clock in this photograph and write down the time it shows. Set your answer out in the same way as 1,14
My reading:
11,01
